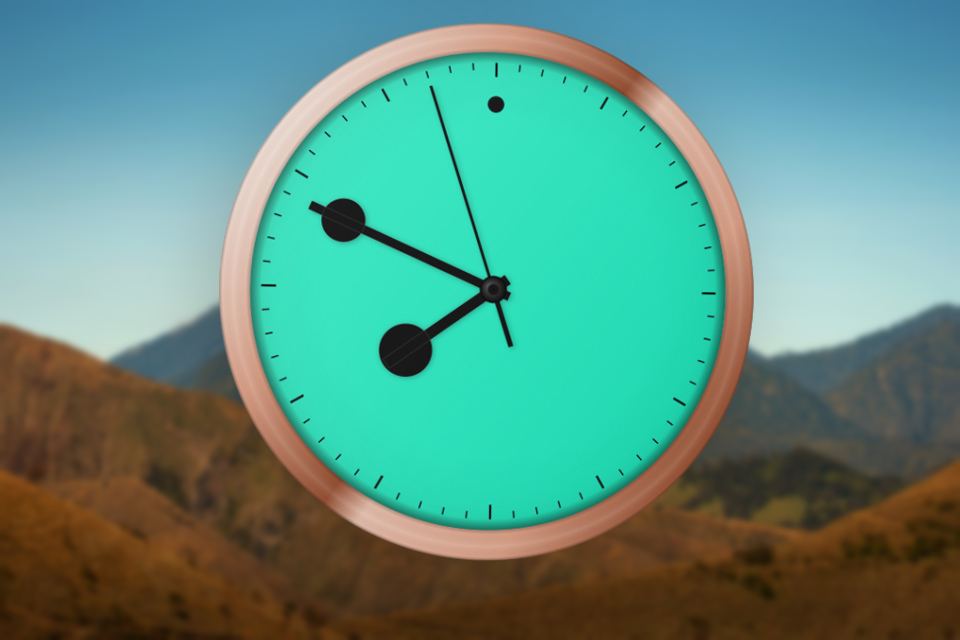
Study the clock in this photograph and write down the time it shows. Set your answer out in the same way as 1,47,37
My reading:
7,48,57
